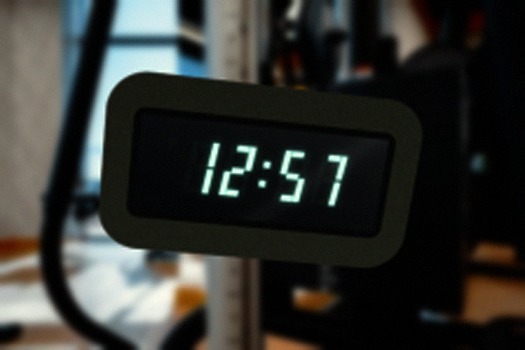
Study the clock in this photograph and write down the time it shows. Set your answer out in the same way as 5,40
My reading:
12,57
